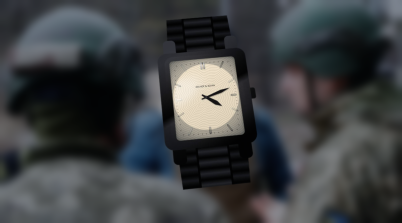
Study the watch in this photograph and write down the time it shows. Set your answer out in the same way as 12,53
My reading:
4,12
